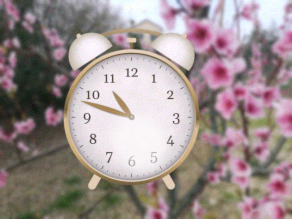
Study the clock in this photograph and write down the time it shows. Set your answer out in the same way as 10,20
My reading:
10,48
